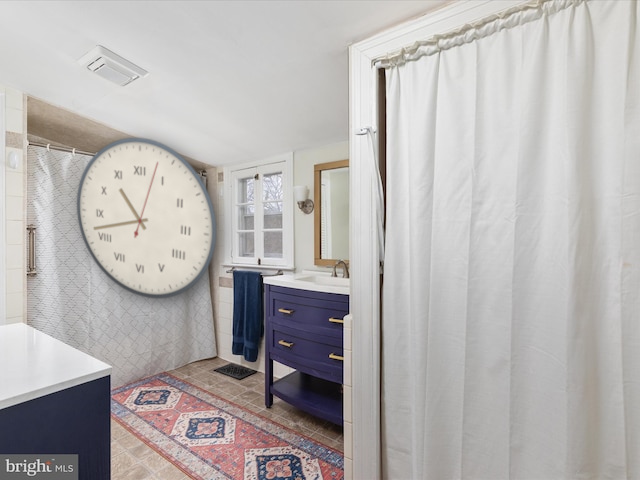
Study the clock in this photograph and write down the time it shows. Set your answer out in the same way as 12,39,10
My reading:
10,42,03
